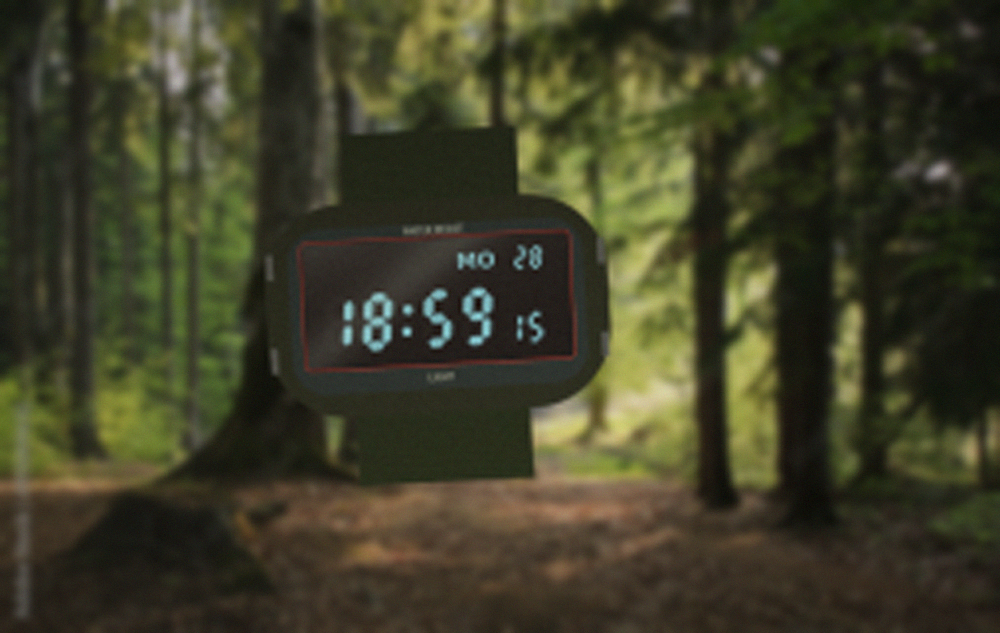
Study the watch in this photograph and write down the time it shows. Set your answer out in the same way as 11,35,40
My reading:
18,59,15
